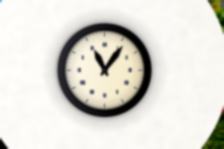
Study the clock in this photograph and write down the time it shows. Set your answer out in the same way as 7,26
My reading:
11,06
